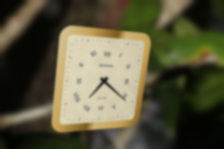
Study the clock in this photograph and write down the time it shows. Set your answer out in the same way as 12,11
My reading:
7,21
